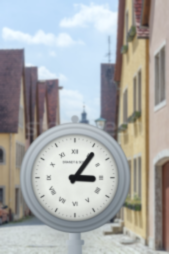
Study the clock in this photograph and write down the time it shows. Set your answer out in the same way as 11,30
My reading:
3,06
